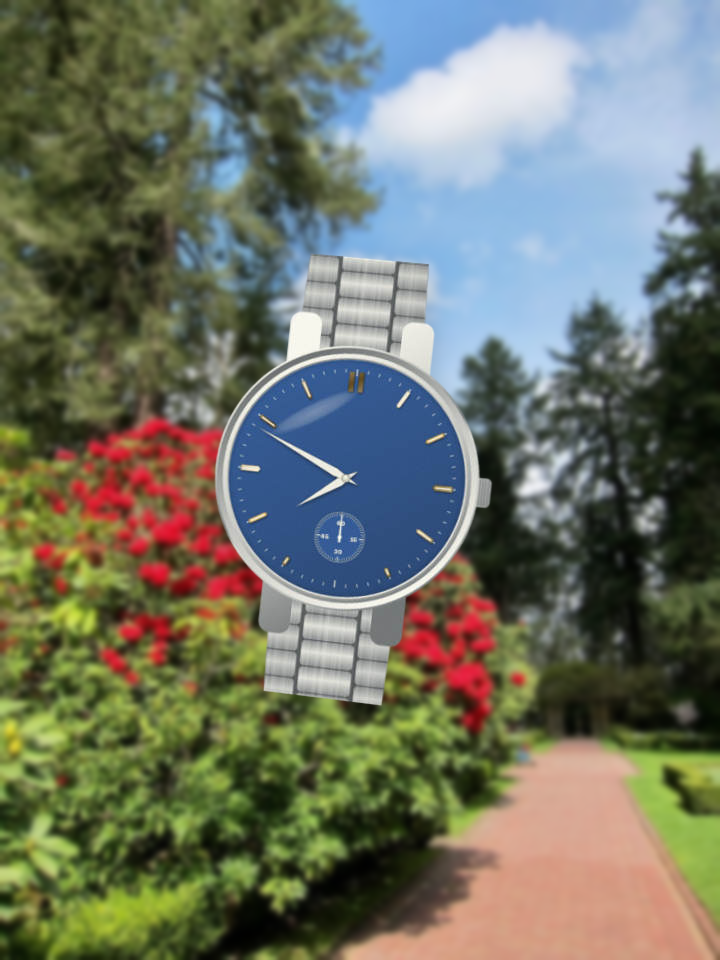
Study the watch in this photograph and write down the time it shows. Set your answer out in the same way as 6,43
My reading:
7,49
